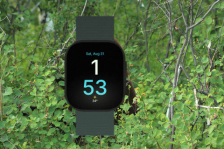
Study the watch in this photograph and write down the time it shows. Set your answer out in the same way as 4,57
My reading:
1,53
